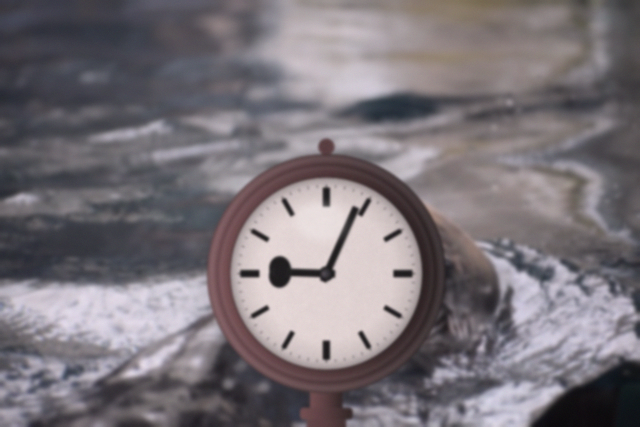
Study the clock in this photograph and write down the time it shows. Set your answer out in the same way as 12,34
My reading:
9,04
